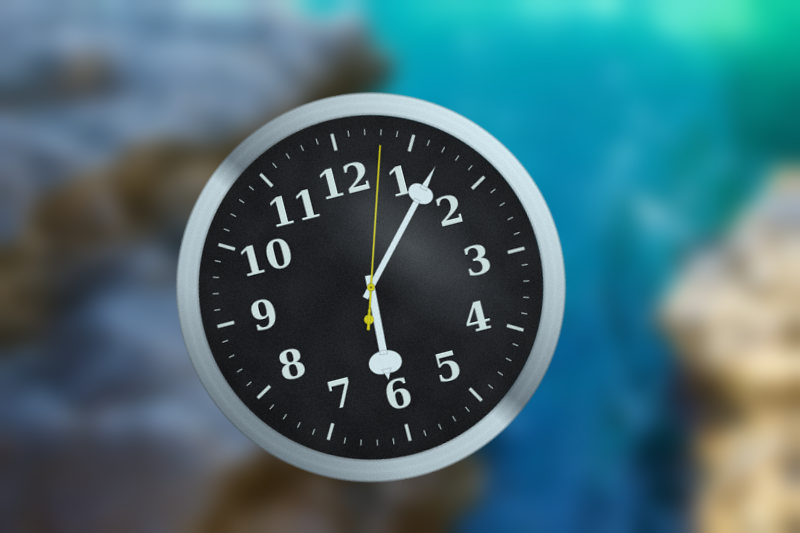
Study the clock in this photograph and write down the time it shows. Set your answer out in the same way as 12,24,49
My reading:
6,07,03
